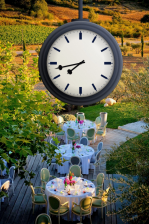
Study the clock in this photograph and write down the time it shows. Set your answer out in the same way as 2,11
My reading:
7,43
